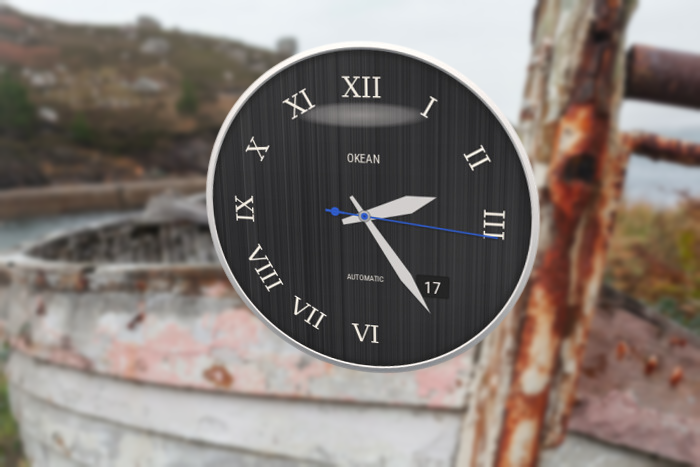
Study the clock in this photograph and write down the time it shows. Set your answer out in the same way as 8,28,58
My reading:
2,24,16
